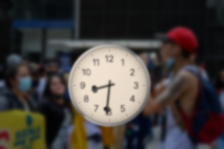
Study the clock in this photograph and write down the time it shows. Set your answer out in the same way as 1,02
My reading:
8,31
